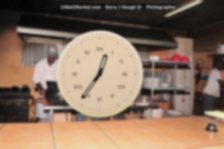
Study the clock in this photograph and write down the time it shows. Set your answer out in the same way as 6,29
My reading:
12,36
